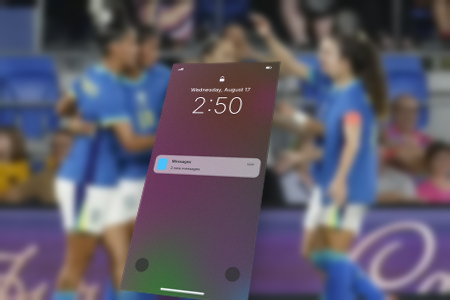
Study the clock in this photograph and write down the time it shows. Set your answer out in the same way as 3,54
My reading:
2,50
